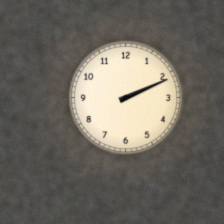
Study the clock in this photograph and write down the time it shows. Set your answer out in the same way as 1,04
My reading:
2,11
